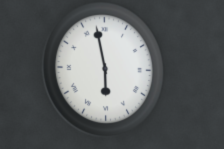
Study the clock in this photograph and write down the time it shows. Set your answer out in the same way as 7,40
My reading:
5,58
